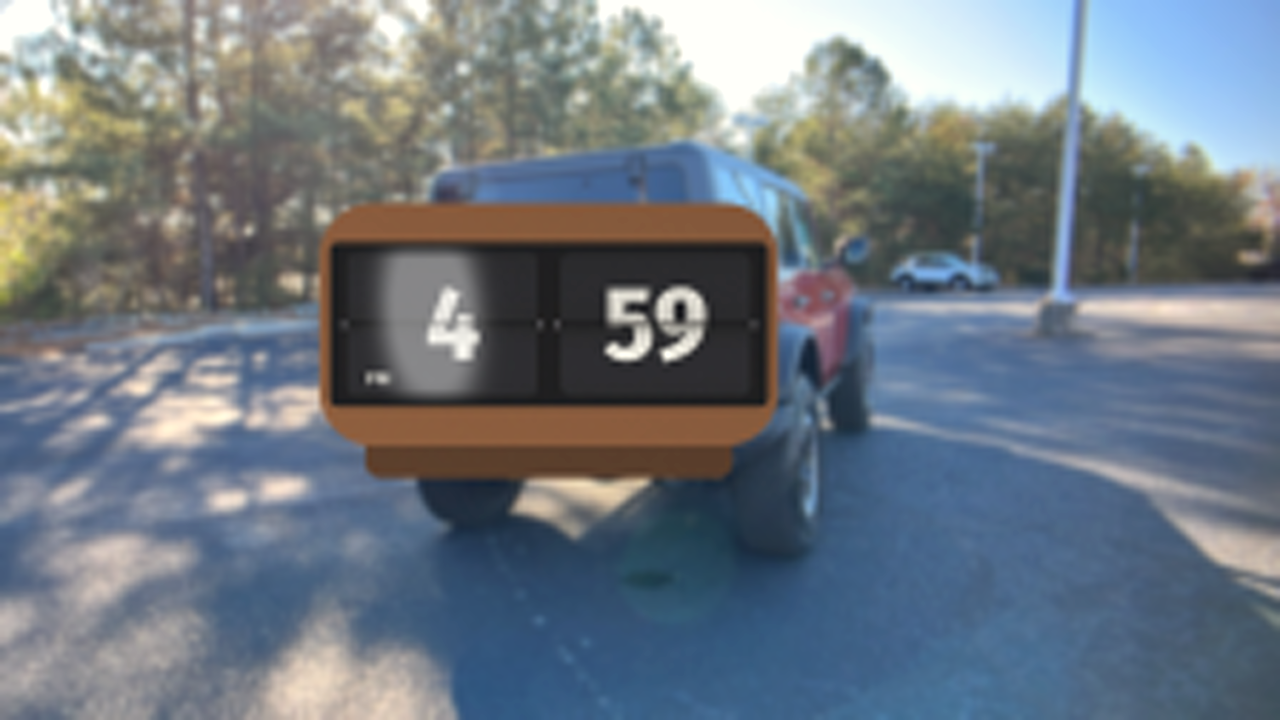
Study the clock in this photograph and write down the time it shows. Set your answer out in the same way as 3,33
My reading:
4,59
